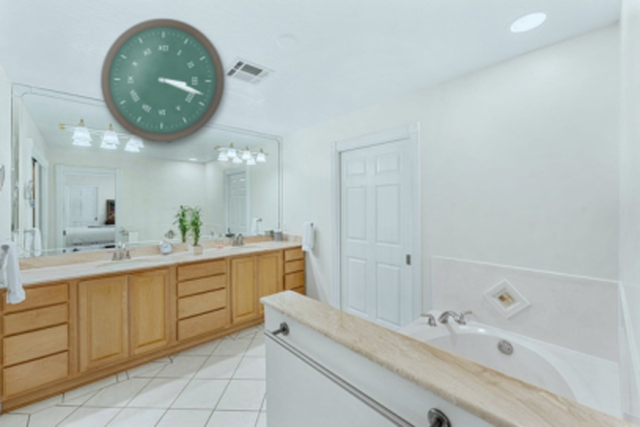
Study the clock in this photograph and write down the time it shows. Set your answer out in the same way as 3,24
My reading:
3,18
